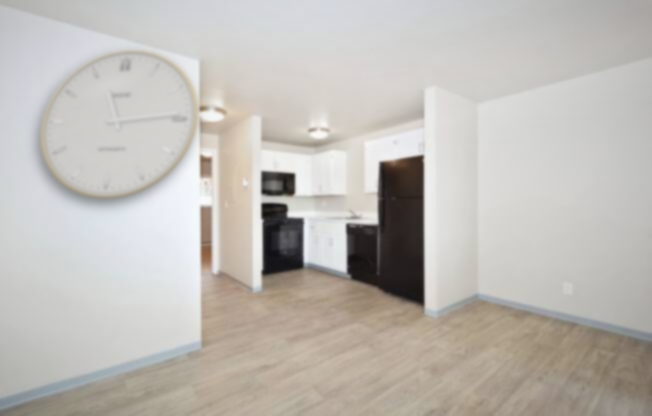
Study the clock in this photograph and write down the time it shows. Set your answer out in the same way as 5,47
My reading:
11,14
